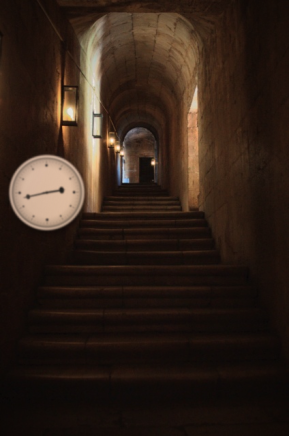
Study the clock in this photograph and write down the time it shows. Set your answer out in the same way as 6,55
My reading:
2,43
